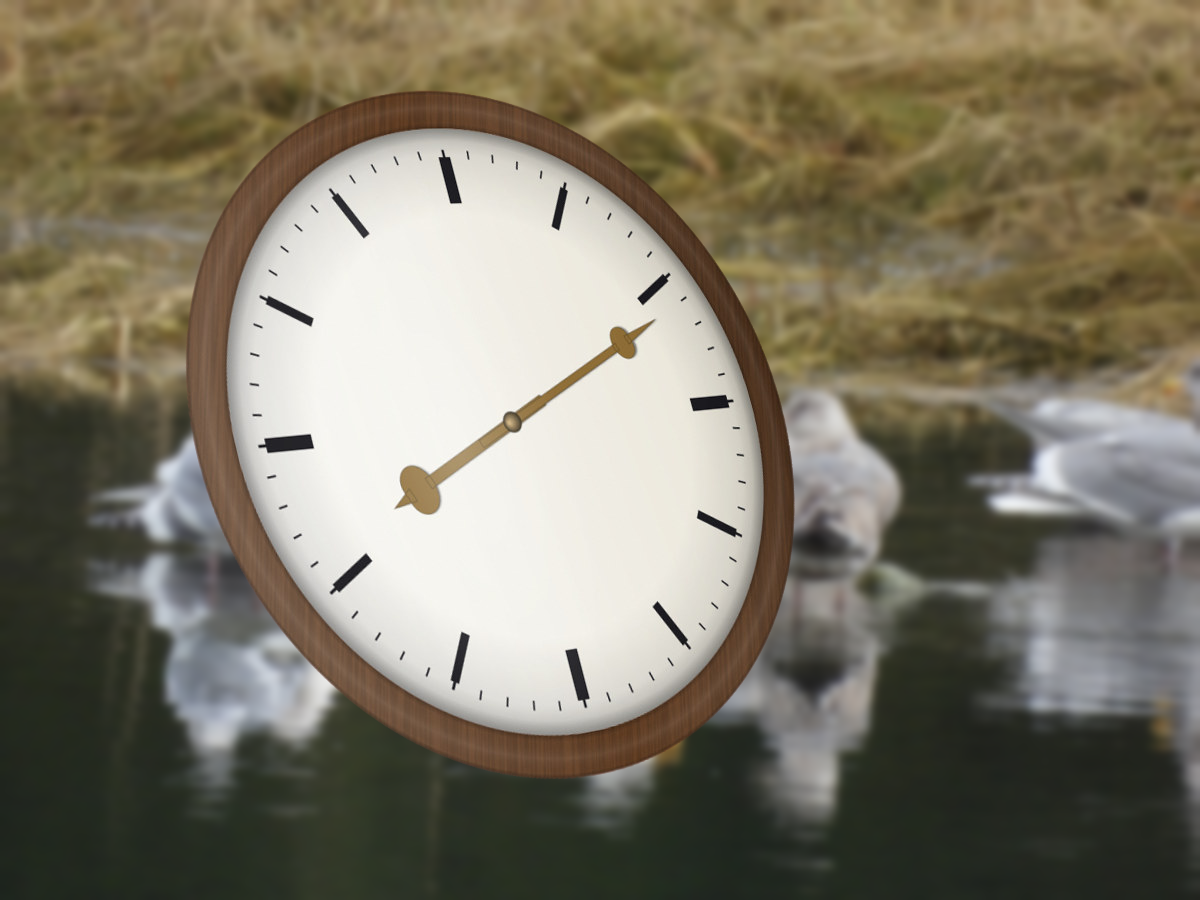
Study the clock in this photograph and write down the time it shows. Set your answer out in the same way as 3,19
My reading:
8,11
